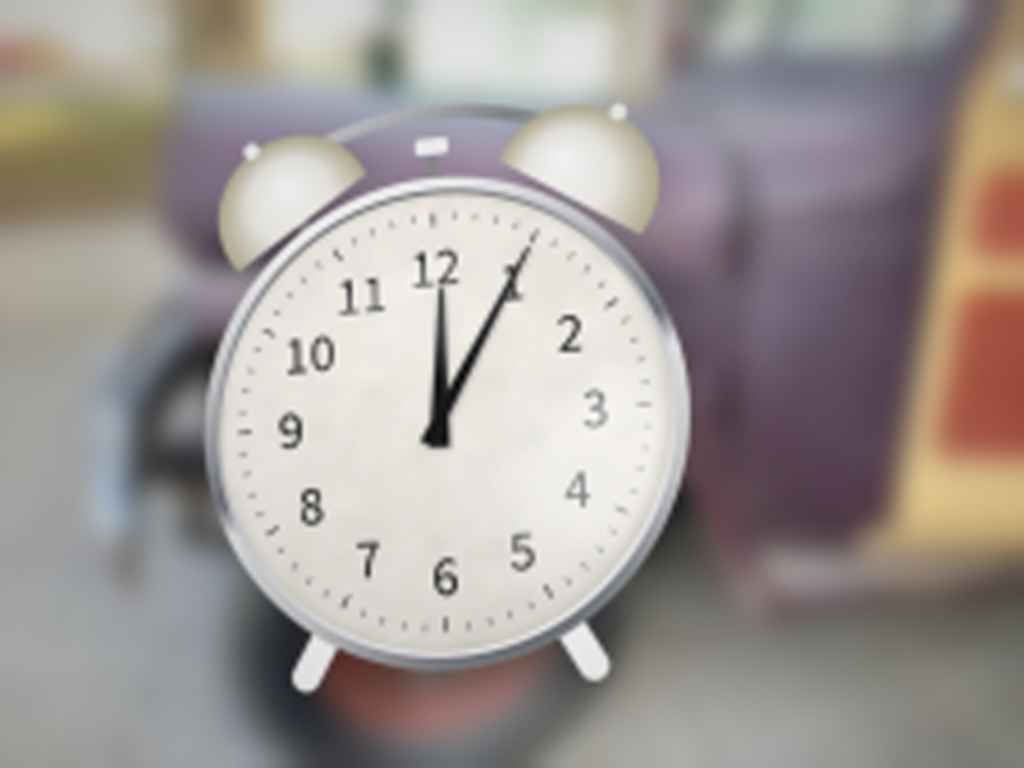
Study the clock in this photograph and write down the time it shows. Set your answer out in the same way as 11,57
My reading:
12,05
